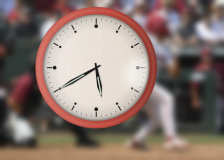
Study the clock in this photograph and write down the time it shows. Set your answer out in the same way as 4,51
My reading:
5,40
